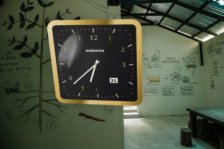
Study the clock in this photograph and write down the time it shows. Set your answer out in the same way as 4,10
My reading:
6,38
